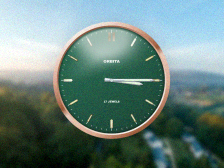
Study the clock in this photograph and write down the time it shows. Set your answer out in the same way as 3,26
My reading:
3,15
